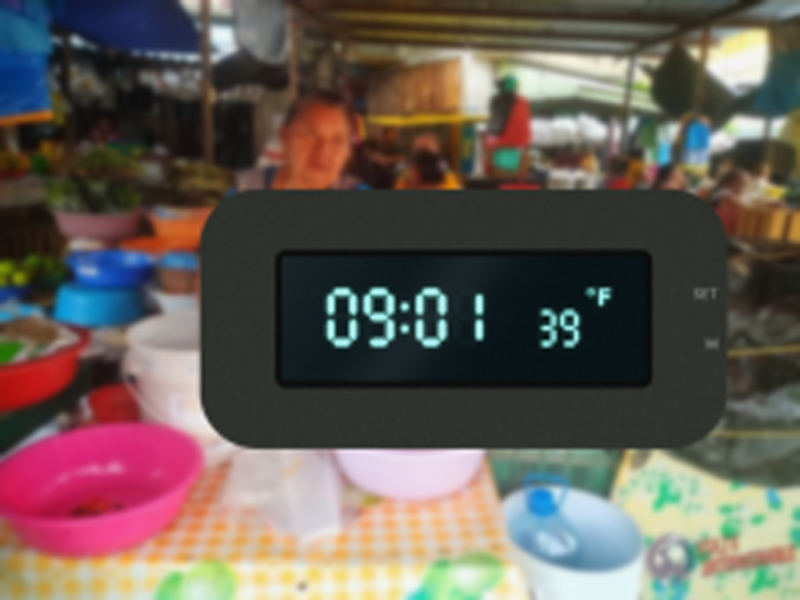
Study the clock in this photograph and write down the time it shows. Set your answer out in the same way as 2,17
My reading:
9,01
